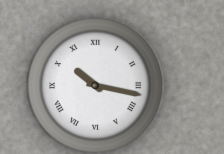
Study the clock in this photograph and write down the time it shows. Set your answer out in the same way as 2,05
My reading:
10,17
